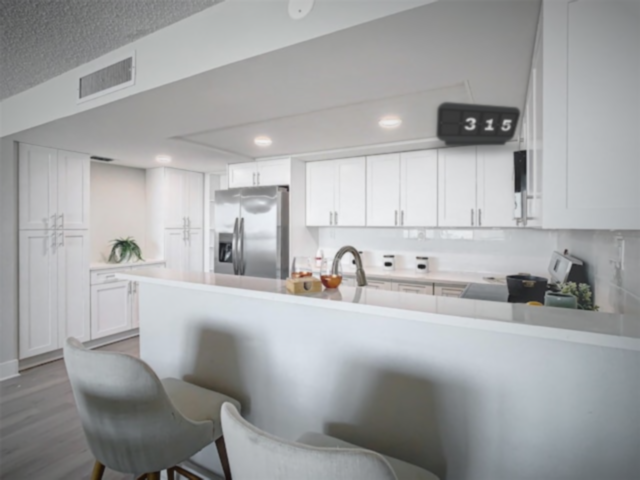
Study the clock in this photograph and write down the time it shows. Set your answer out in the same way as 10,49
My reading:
3,15
